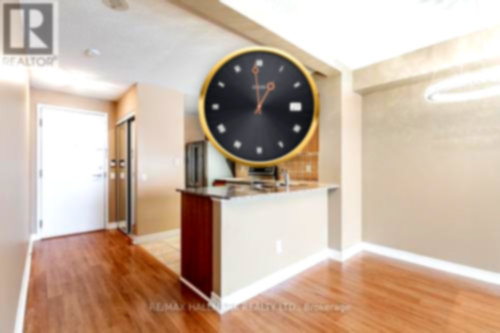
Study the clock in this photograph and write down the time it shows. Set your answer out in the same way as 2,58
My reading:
12,59
